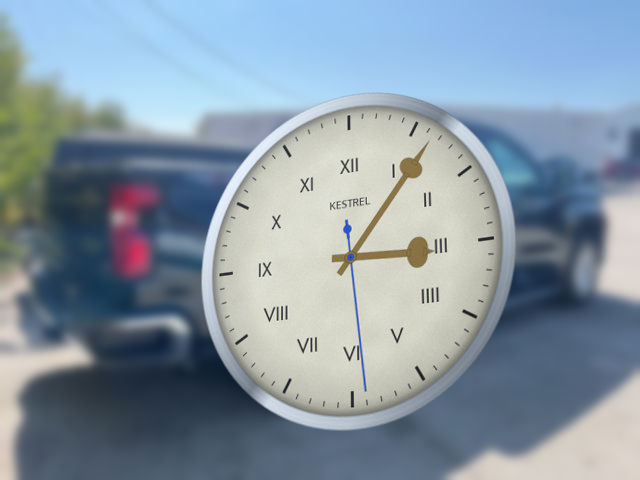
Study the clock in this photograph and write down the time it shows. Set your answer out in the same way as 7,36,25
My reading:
3,06,29
